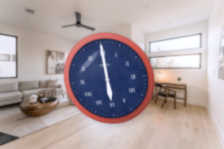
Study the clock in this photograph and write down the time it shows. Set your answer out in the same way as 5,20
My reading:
6,00
